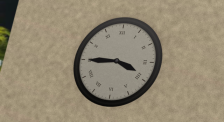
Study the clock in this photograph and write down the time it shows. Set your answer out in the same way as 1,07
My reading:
3,45
